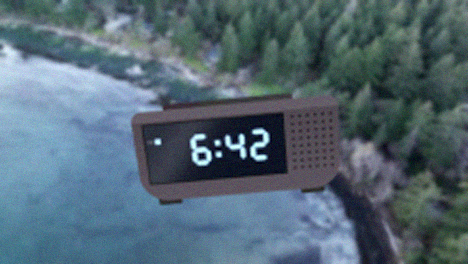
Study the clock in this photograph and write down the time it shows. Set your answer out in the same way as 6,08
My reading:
6,42
